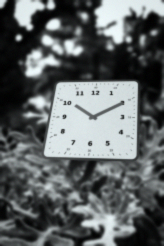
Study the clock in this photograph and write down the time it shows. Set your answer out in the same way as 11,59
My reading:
10,10
